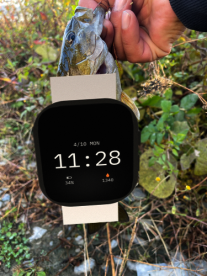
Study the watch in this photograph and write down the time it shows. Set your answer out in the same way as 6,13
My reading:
11,28
